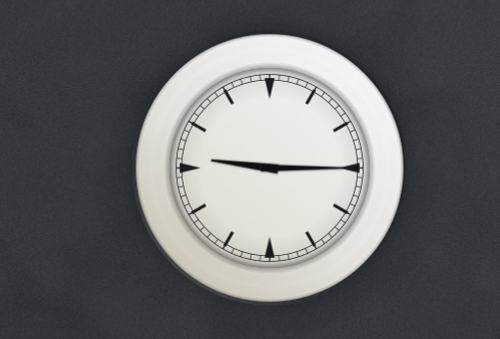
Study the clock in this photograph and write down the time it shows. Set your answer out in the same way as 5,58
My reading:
9,15
